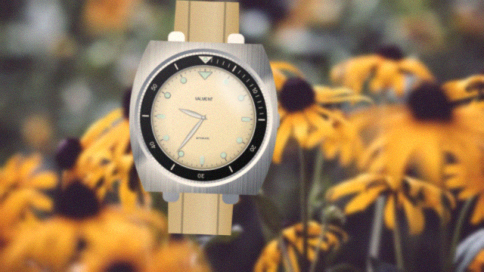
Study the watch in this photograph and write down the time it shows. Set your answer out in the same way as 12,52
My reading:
9,36
